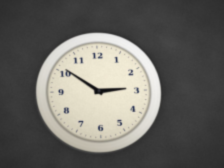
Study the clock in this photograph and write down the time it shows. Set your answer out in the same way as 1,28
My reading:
2,51
